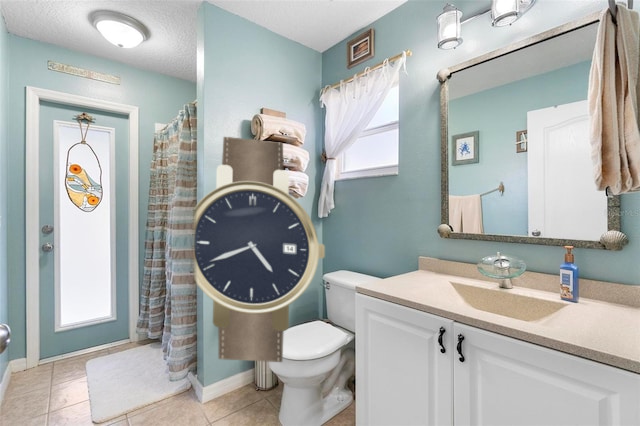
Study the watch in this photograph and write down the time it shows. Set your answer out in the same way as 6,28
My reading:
4,41
